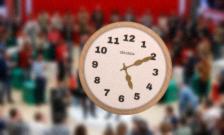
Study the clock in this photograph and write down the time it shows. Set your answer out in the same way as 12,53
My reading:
5,10
